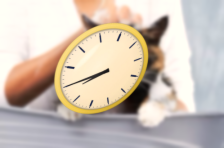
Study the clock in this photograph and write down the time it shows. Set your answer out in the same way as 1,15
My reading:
7,40
